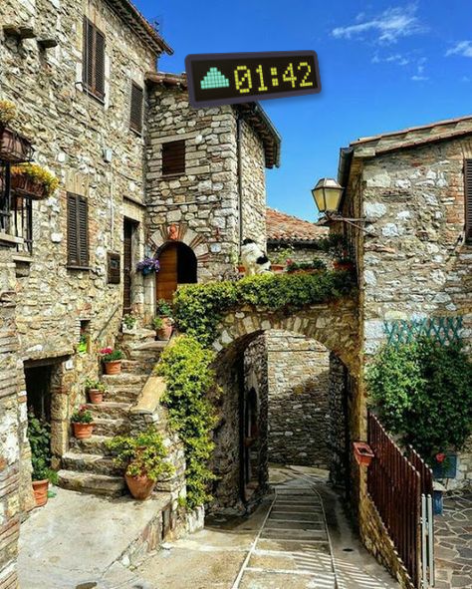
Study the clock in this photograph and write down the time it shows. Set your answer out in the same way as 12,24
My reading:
1,42
